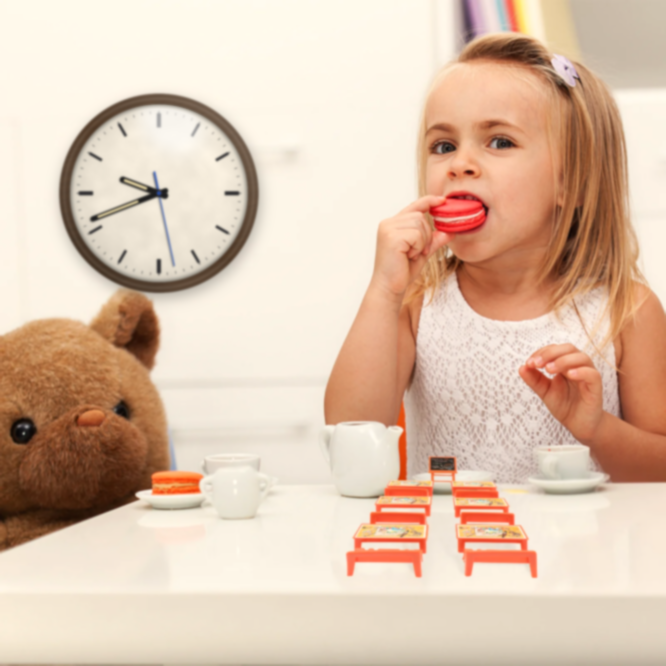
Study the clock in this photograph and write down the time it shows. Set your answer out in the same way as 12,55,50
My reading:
9,41,28
